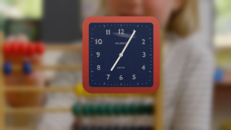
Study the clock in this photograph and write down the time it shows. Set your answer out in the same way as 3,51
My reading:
7,05
